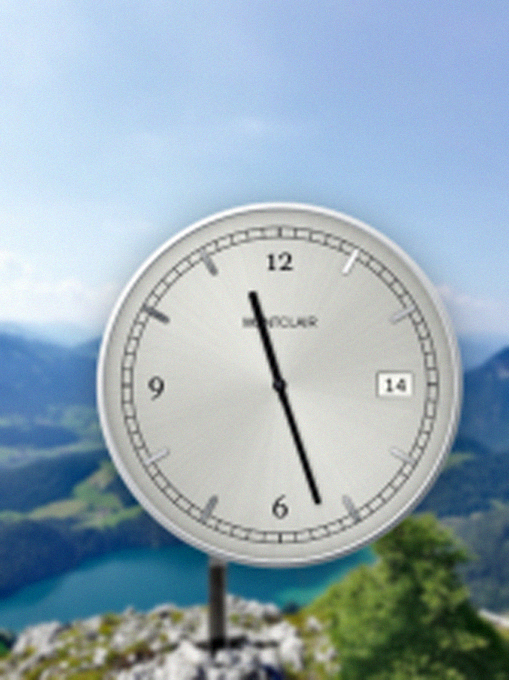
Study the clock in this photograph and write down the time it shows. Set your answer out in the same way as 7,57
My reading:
11,27
